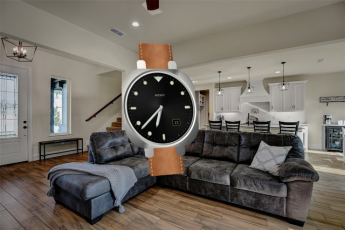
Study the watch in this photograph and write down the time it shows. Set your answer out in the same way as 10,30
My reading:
6,38
